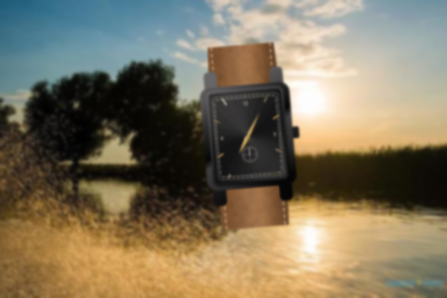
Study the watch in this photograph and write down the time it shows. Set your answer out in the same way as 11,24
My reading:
7,05
